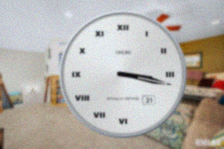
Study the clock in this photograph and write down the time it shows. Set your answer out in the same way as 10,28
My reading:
3,17
